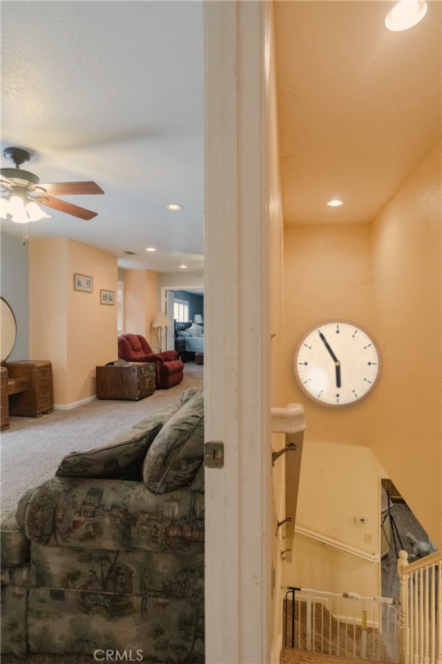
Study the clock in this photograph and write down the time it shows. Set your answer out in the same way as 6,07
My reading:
5,55
